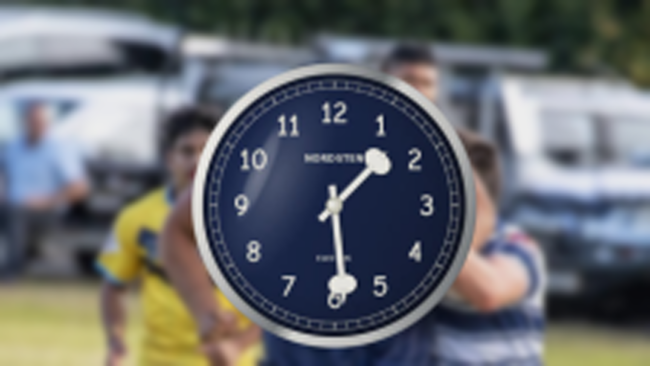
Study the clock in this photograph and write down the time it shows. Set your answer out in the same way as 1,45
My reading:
1,29
